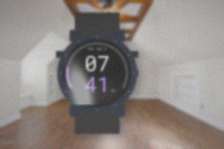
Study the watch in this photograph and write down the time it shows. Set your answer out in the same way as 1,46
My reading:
7,41
